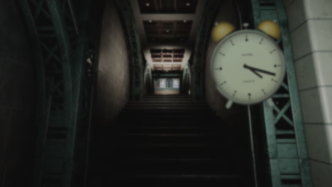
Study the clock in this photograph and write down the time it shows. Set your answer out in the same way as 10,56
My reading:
4,18
